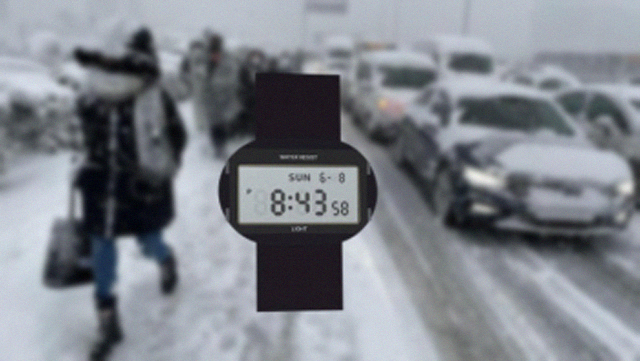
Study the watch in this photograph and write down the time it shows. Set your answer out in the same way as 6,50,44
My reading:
8,43,58
